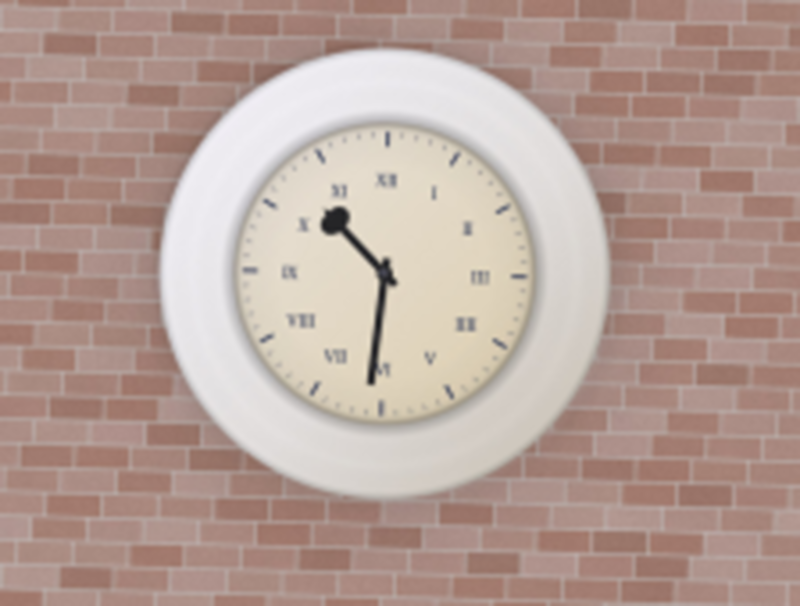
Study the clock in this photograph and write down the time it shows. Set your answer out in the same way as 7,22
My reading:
10,31
